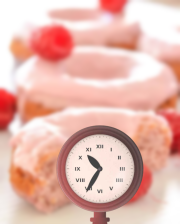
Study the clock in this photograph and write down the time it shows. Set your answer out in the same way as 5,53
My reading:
10,35
